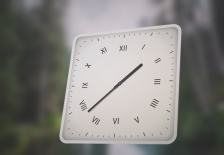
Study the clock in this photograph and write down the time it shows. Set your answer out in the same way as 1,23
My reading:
1,38
